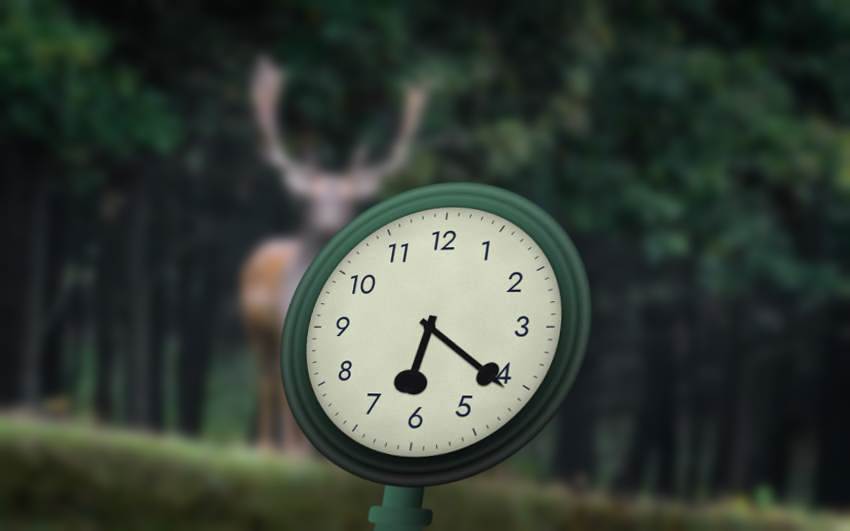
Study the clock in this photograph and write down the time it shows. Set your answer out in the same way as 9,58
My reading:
6,21
